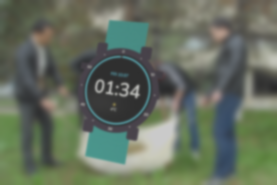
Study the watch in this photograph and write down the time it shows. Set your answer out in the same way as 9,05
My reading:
1,34
